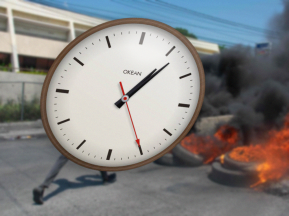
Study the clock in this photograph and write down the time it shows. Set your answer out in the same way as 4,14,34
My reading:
1,06,25
